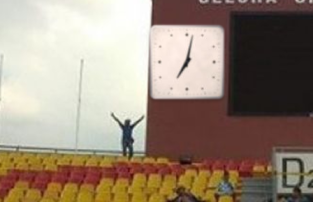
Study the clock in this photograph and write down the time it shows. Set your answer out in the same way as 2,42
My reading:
7,02
